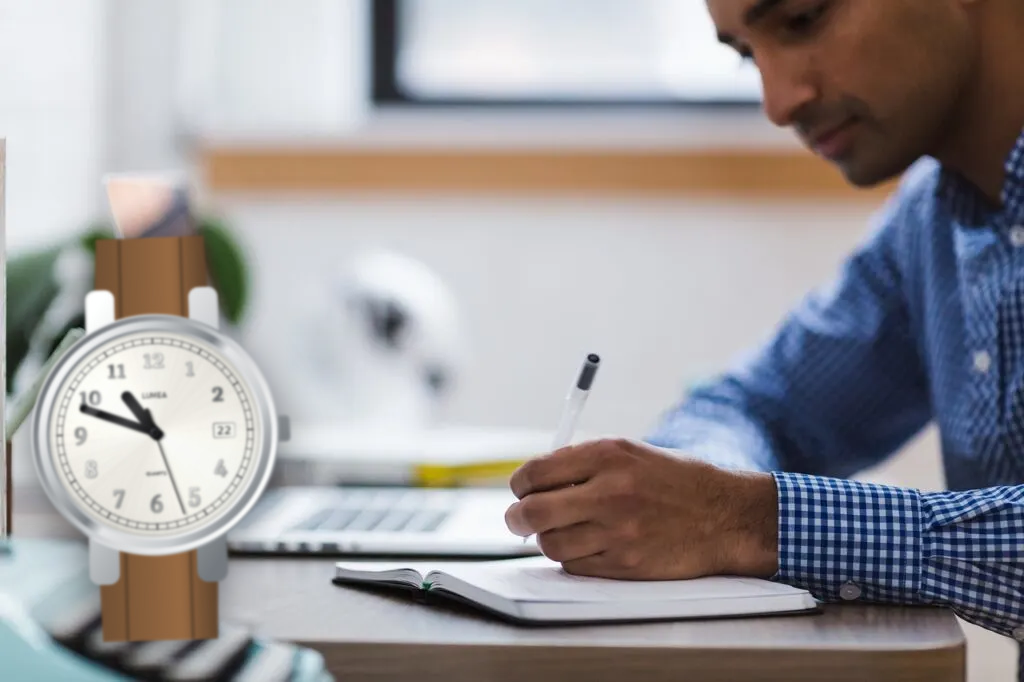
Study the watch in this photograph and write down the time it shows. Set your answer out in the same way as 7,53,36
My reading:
10,48,27
